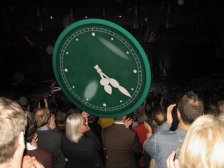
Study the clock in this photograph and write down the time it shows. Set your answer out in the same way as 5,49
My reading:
5,22
